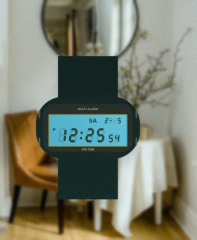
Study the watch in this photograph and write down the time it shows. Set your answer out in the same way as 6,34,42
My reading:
12,25,54
